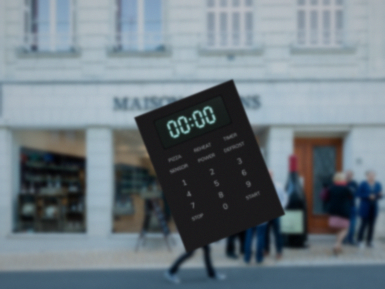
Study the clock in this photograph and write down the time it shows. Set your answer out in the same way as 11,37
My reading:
0,00
